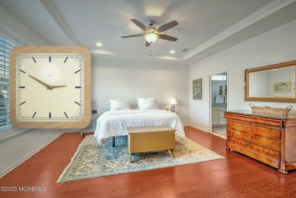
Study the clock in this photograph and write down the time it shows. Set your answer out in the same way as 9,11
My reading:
2,50
